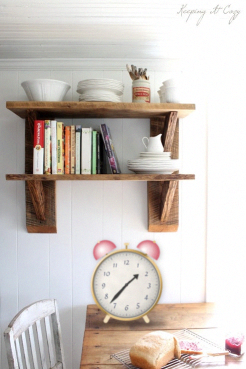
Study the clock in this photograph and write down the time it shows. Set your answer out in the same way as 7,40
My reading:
1,37
